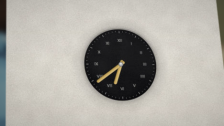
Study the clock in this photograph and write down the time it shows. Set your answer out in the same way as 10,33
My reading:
6,39
